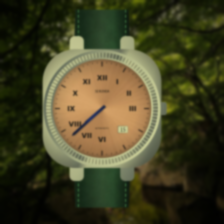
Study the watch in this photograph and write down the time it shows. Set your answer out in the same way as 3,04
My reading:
7,38
